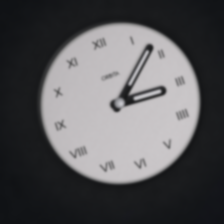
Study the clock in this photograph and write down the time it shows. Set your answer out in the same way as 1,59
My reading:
3,08
